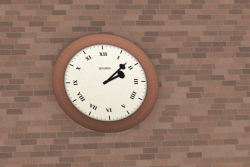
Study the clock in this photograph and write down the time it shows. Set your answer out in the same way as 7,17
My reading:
2,08
